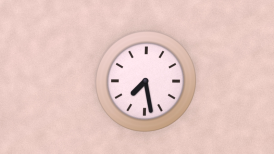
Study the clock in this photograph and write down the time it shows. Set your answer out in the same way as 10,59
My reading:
7,28
